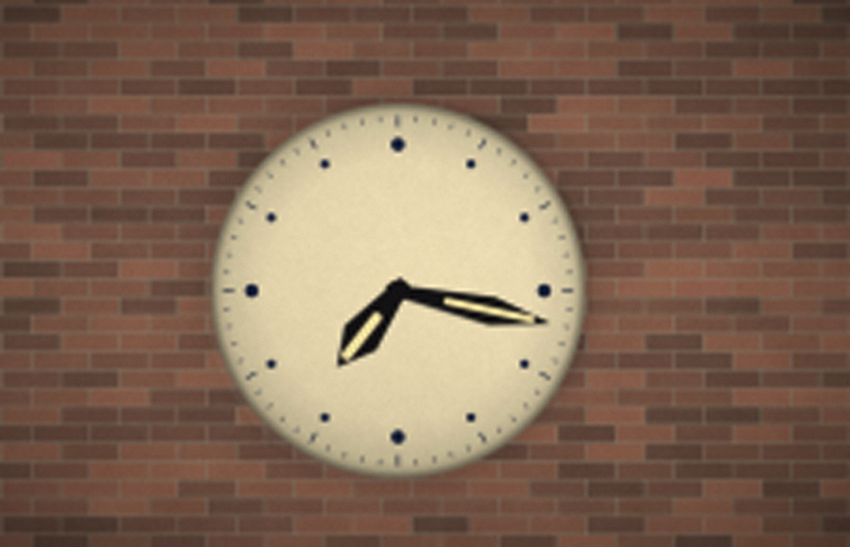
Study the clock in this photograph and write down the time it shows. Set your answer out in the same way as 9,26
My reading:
7,17
